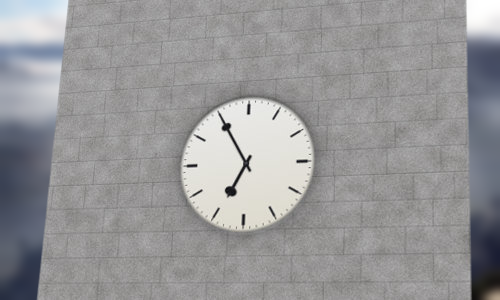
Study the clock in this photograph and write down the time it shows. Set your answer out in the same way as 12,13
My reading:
6,55
